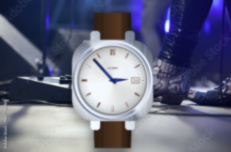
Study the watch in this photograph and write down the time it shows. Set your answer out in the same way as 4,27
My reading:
2,53
